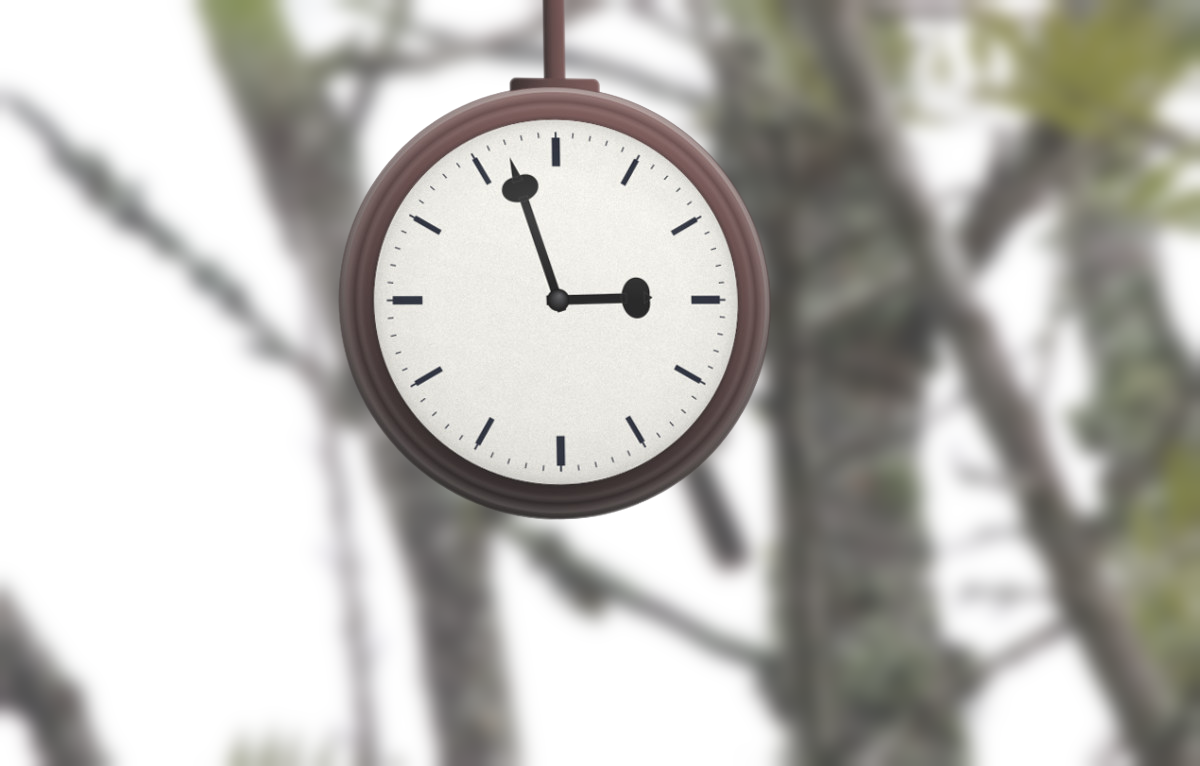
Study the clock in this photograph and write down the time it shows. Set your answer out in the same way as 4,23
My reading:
2,57
